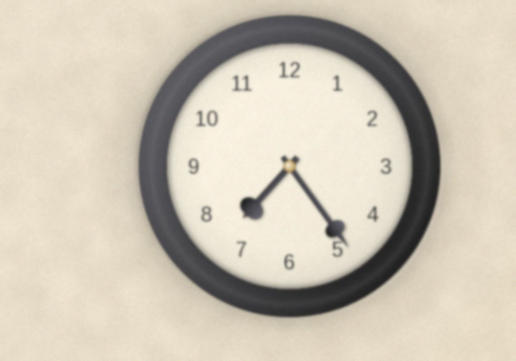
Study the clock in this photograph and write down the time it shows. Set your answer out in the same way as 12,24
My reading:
7,24
